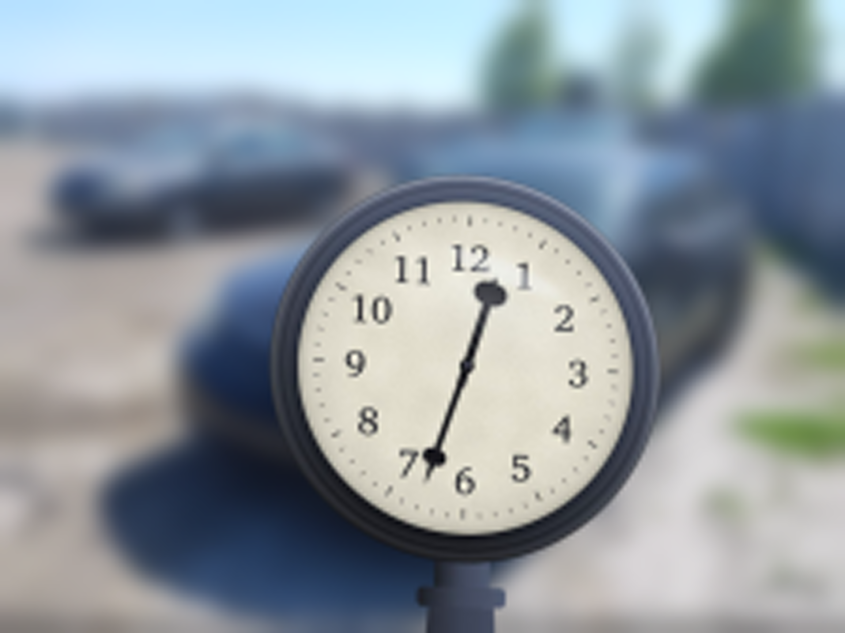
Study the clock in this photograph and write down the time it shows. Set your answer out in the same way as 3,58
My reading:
12,33
